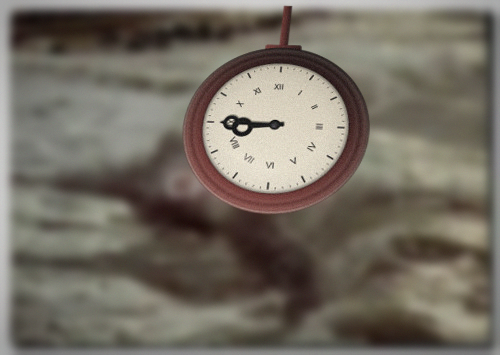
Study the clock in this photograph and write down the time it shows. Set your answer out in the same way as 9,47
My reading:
8,45
